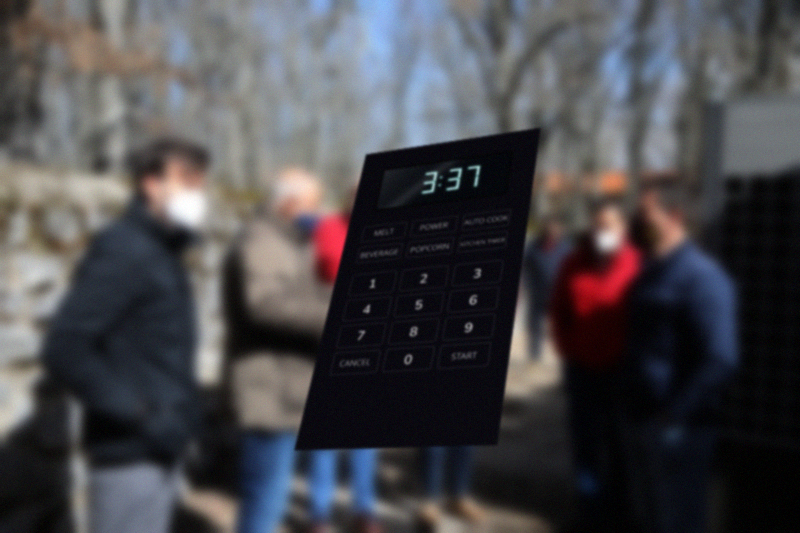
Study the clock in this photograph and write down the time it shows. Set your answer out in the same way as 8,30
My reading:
3,37
